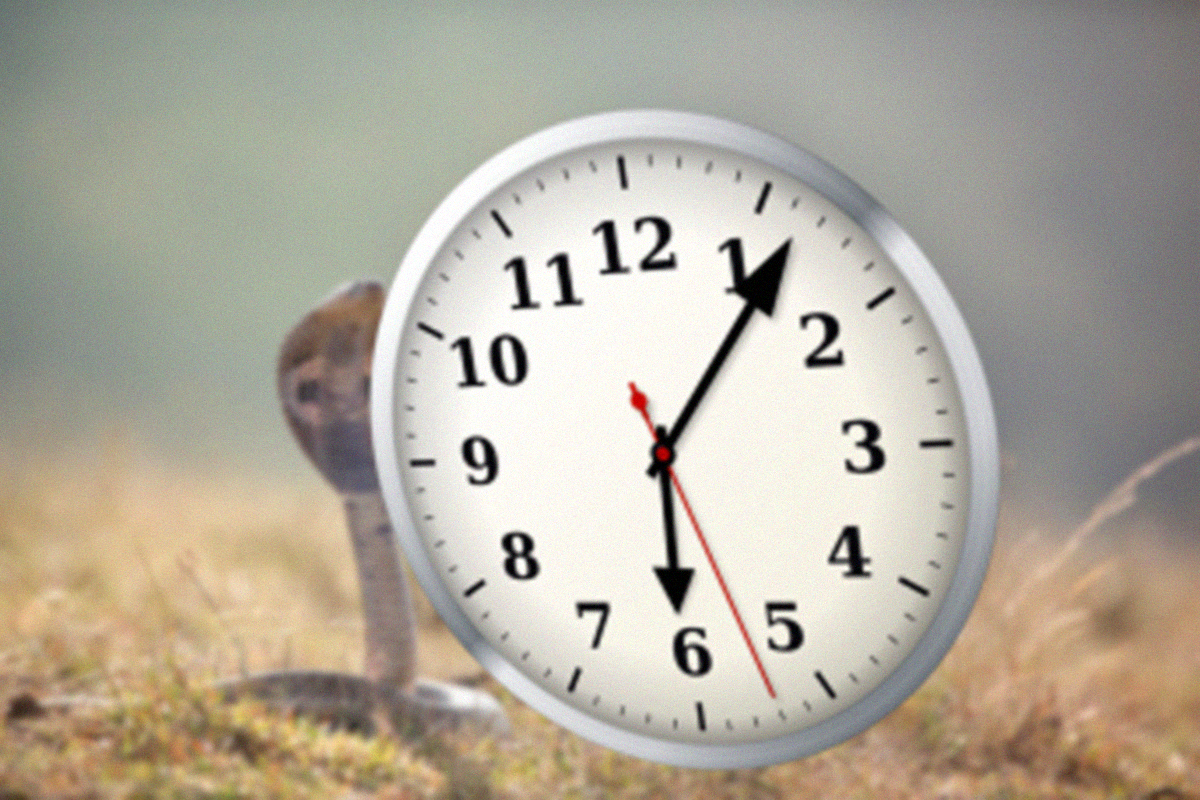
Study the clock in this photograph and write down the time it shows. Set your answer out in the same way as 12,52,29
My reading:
6,06,27
